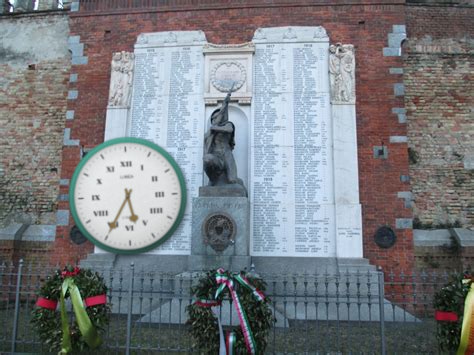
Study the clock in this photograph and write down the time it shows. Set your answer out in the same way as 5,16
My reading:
5,35
